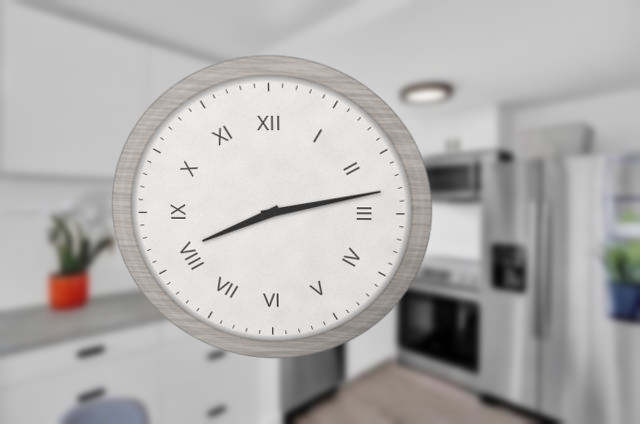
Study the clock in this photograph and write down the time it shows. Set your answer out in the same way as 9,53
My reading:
8,13
